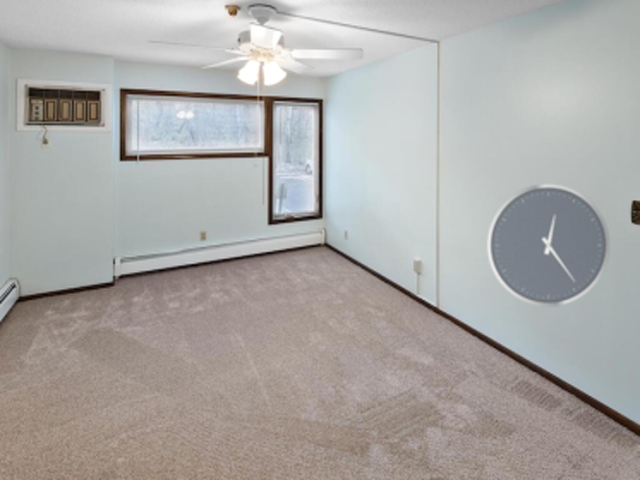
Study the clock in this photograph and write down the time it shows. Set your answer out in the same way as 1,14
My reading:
12,24
